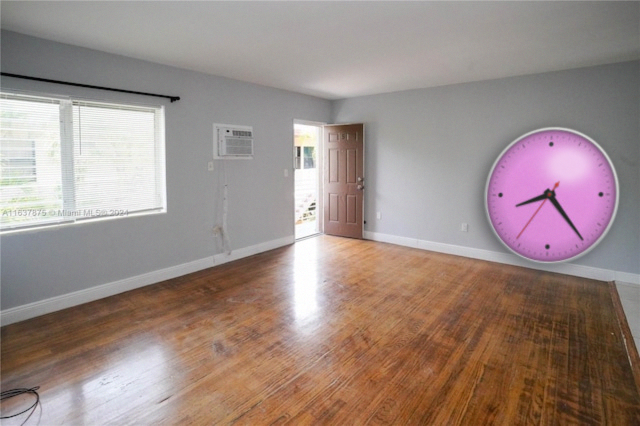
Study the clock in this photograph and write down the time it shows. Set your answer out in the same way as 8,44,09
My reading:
8,23,36
